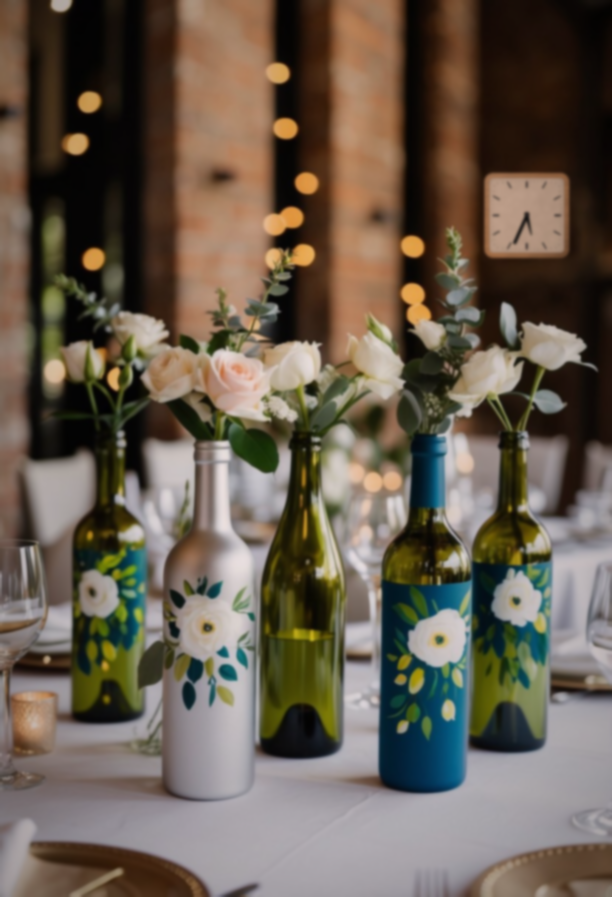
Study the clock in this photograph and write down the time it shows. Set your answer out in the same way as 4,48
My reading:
5,34
